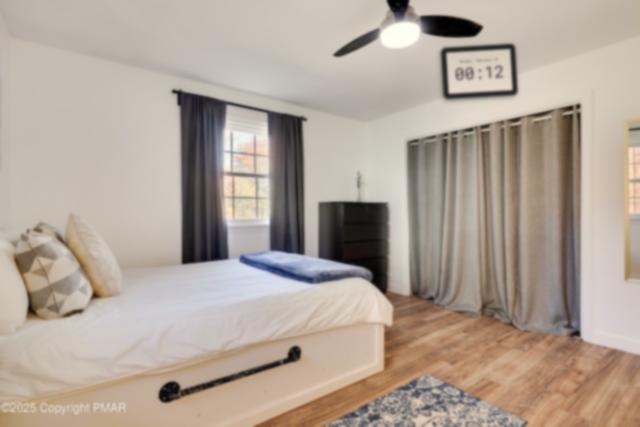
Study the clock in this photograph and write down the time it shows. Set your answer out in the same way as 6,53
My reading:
0,12
